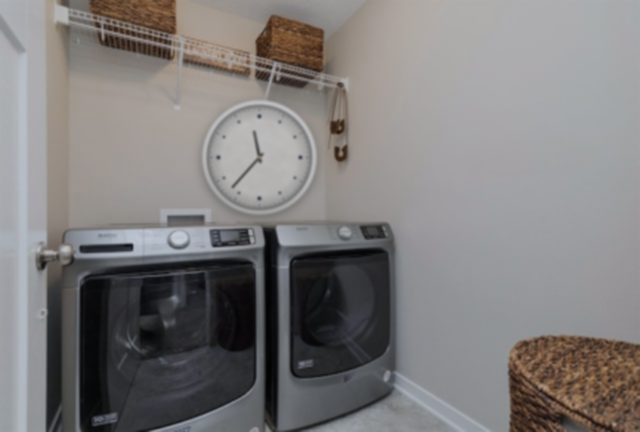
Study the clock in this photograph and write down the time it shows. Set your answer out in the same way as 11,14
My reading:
11,37
